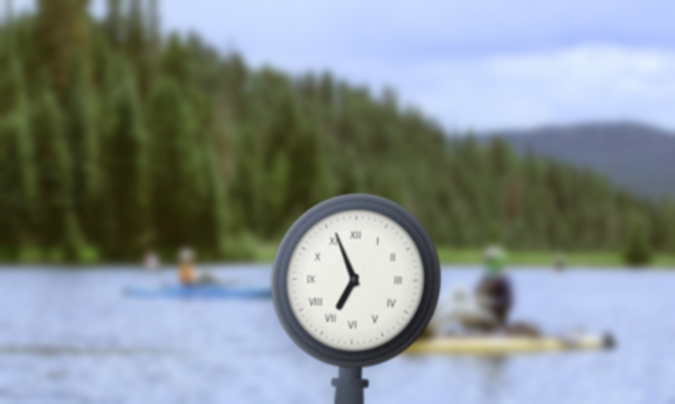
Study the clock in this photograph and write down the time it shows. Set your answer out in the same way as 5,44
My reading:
6,56
